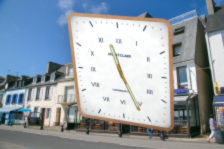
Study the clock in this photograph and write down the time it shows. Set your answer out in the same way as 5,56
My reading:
11,26
